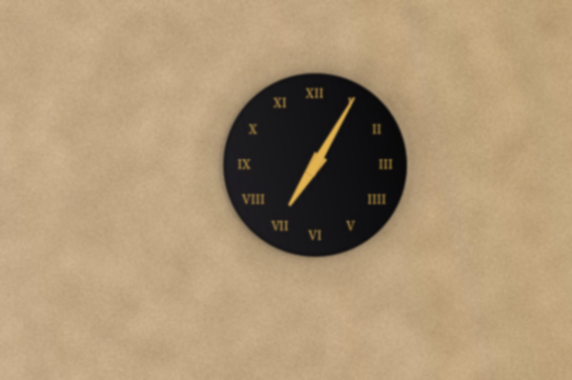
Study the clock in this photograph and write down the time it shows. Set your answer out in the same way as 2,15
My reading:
7,05
